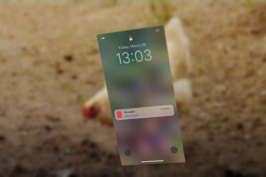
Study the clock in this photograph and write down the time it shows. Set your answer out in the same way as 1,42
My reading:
13,03
